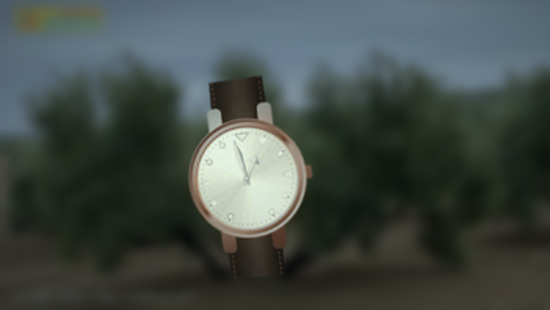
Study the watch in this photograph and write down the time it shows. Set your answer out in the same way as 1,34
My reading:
12,58
